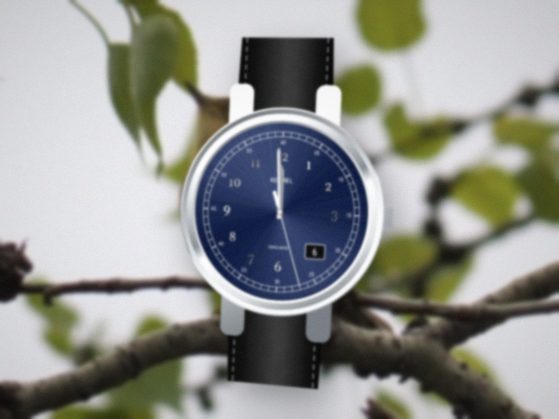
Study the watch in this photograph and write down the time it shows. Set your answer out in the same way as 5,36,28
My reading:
11,59,27
